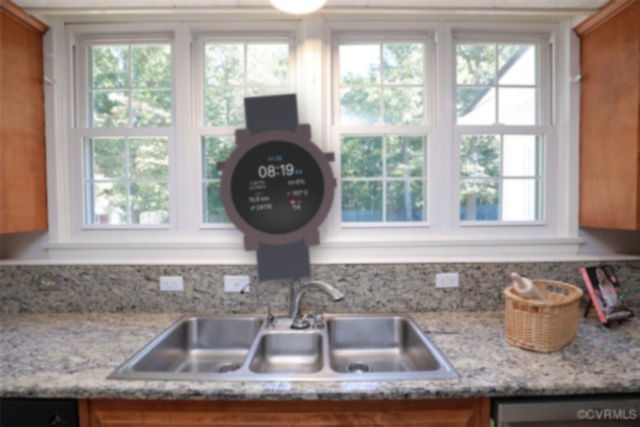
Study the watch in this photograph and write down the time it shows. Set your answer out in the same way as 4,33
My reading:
8,19
